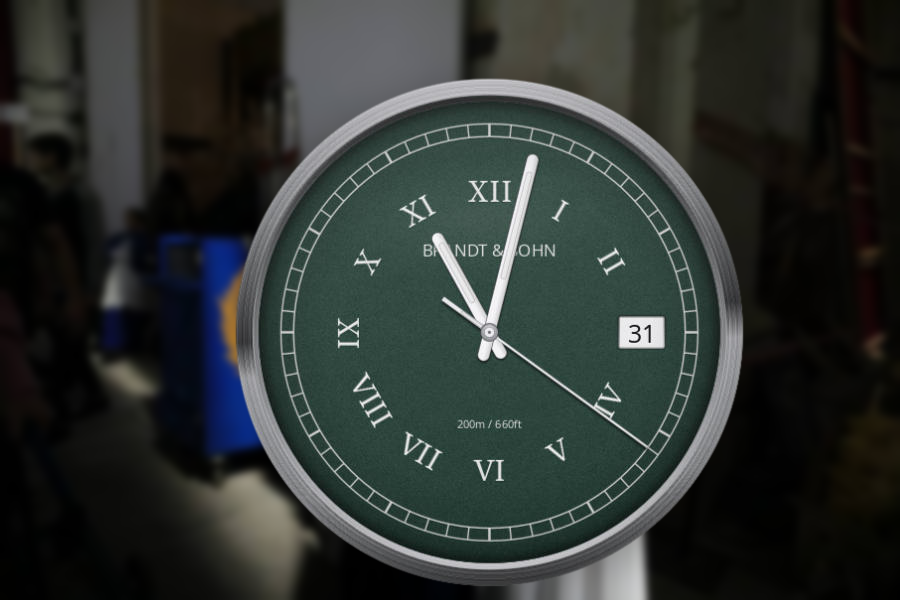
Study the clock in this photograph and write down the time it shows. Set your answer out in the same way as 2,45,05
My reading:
11,02,21
